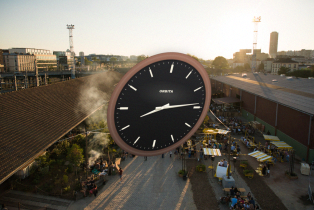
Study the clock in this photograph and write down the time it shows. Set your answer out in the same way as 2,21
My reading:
8,14
